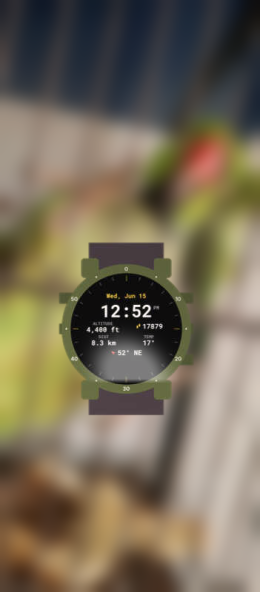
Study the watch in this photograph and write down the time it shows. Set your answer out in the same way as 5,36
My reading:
12,52
